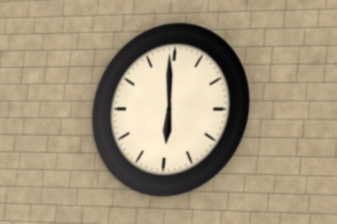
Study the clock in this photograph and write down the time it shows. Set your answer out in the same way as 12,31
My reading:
5,59
